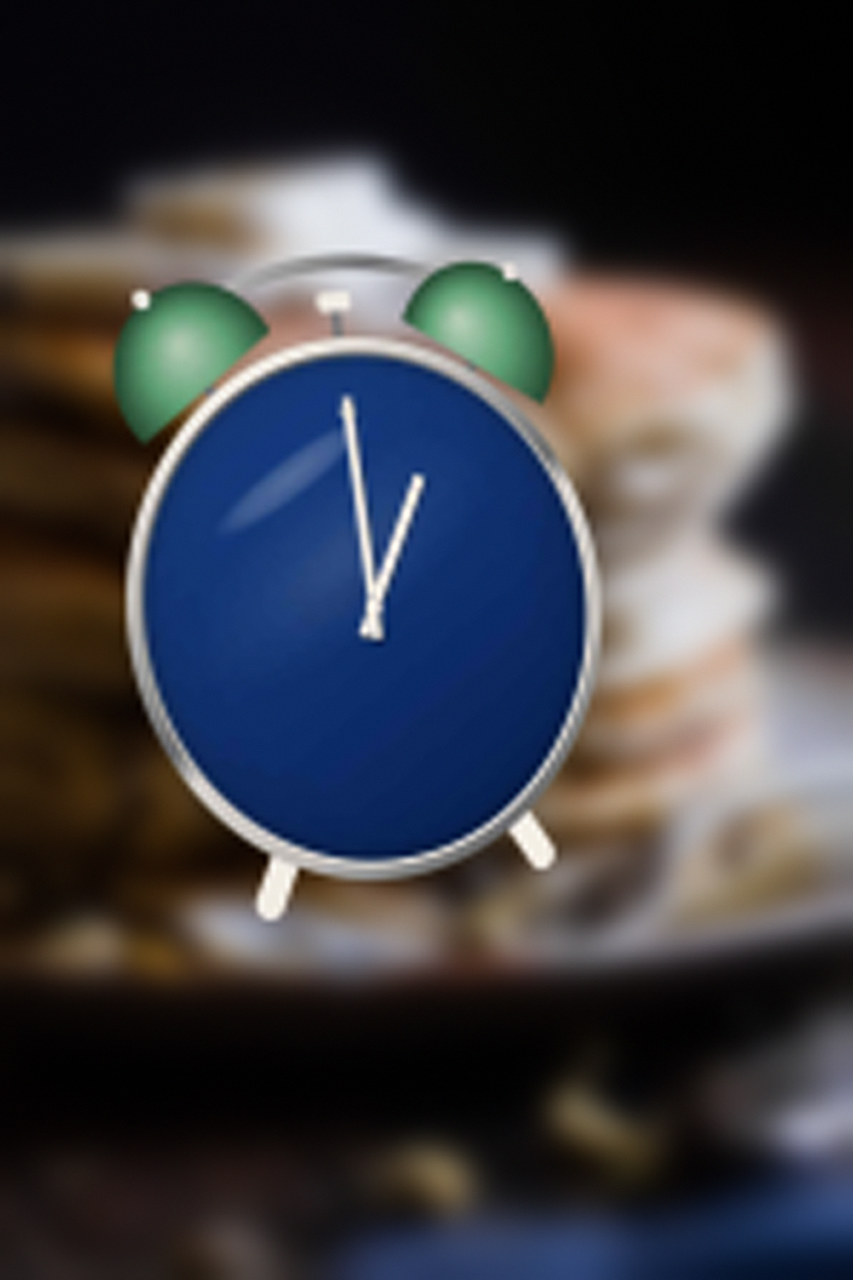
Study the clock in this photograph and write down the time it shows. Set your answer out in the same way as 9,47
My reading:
1,00
